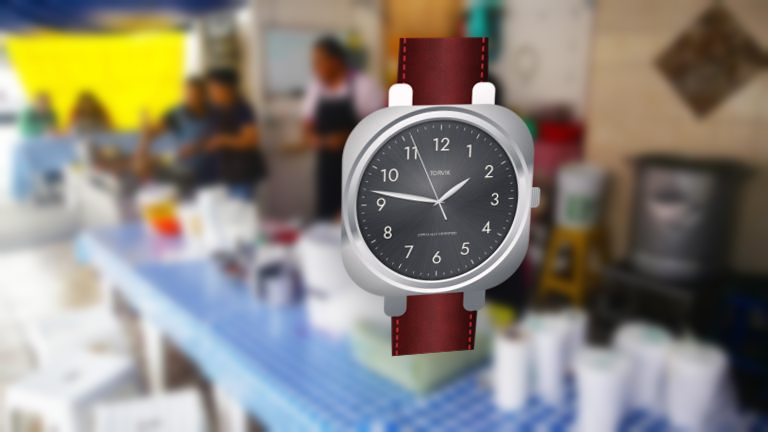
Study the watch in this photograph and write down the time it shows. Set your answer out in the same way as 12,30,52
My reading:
1,46,56
